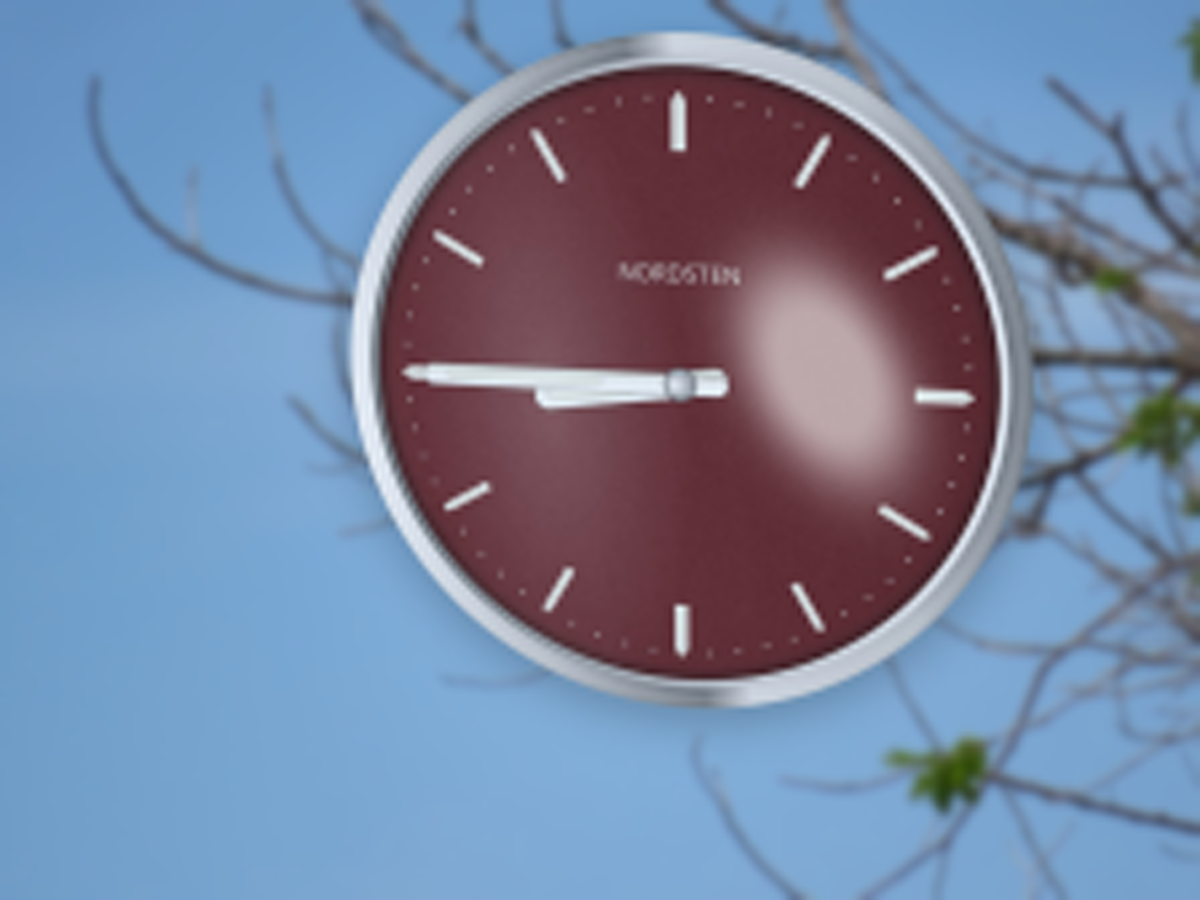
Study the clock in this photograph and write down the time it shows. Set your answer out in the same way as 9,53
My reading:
8,45
